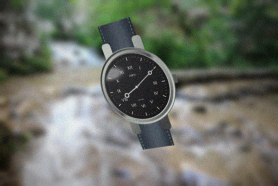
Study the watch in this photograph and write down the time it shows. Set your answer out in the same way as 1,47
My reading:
8,10
